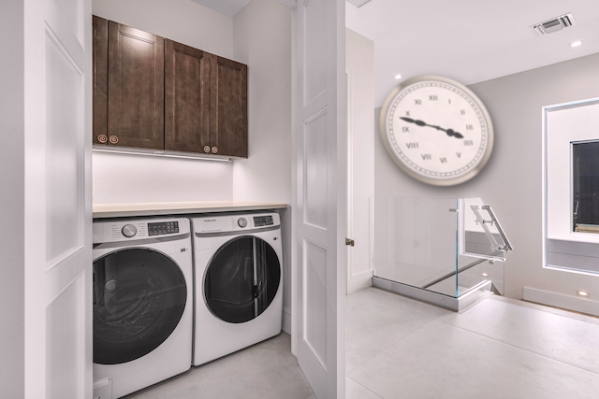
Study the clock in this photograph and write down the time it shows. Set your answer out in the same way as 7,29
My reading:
3,48
